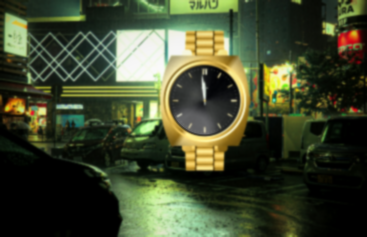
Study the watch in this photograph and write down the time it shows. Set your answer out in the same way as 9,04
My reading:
11,59
